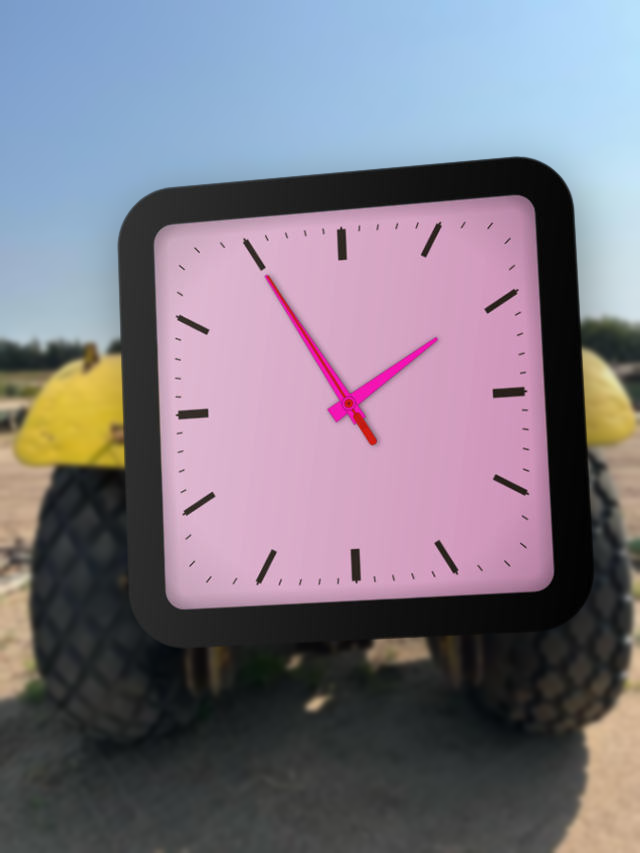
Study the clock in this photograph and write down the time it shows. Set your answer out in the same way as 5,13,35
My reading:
1,54,55
